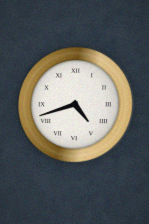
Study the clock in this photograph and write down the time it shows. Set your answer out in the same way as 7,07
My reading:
4,42
